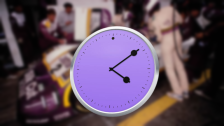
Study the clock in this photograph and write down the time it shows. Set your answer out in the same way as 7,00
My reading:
4,09
